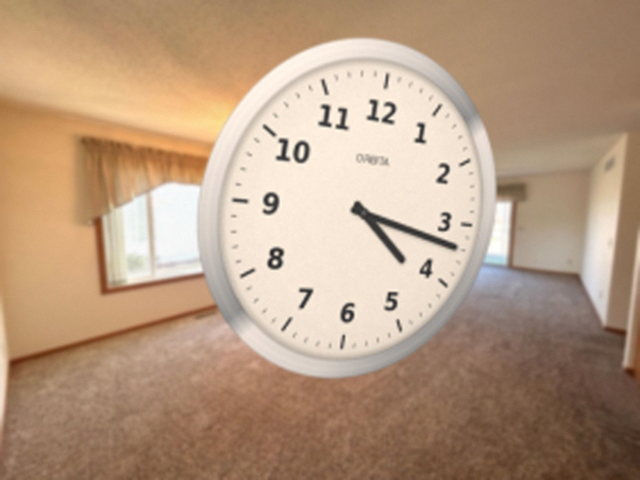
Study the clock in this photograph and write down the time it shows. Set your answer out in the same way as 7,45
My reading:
4,17
